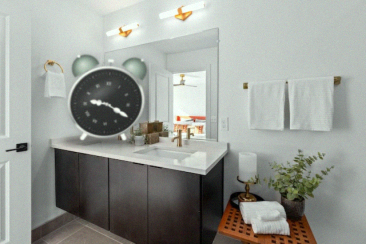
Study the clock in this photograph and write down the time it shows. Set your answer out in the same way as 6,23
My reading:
9,20
